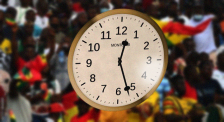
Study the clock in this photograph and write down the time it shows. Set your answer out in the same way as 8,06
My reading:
12,27
